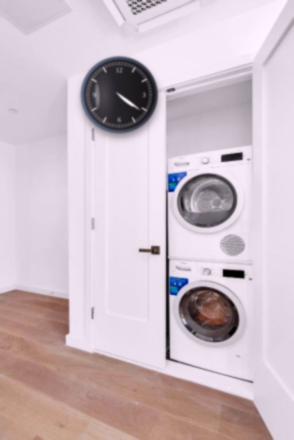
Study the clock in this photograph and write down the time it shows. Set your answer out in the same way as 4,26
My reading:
4,21
